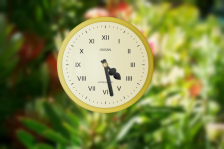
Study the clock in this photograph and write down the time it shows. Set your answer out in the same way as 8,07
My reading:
4,28
